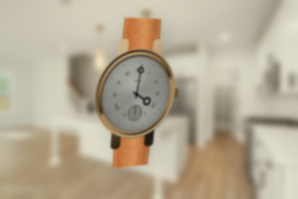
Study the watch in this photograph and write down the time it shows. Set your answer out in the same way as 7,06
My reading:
4,01
